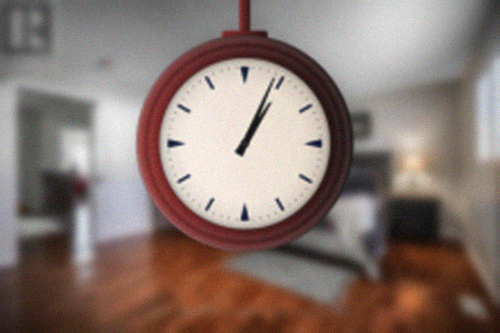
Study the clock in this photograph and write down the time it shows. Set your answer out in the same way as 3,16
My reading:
1,04
